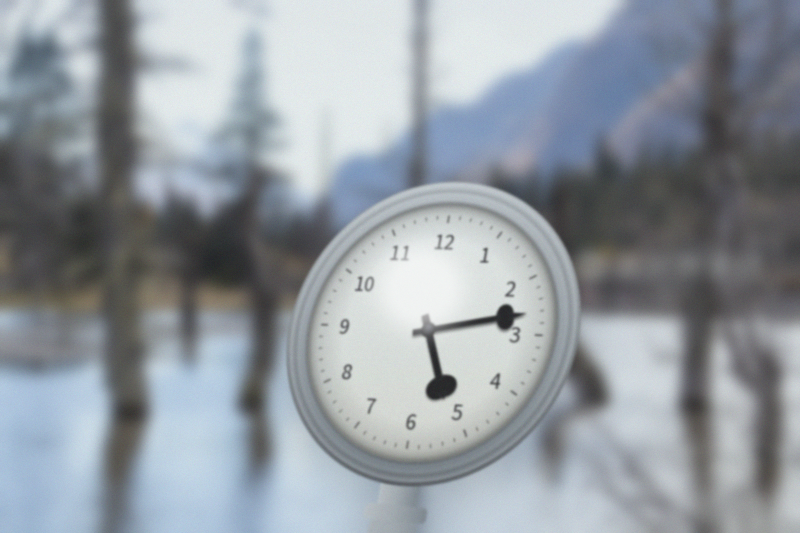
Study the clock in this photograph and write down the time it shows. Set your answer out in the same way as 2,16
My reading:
5,13
